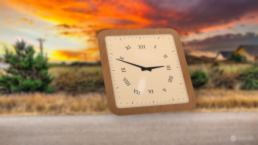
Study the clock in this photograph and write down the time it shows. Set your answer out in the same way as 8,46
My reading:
2,49
